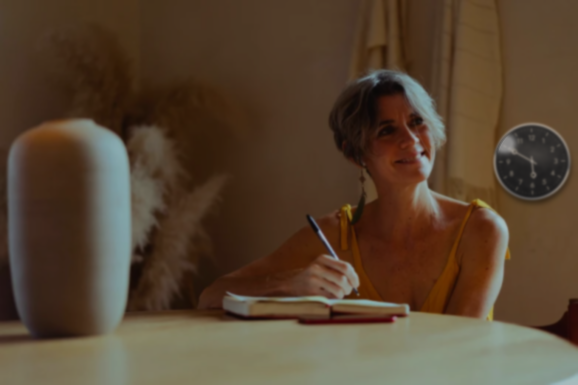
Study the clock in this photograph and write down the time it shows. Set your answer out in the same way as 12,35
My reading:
5,50
